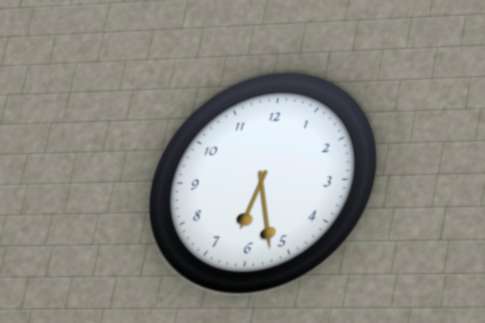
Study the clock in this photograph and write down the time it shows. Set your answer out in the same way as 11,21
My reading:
6,27
